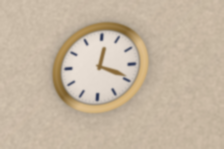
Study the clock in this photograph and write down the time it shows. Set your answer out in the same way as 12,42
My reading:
12,19
